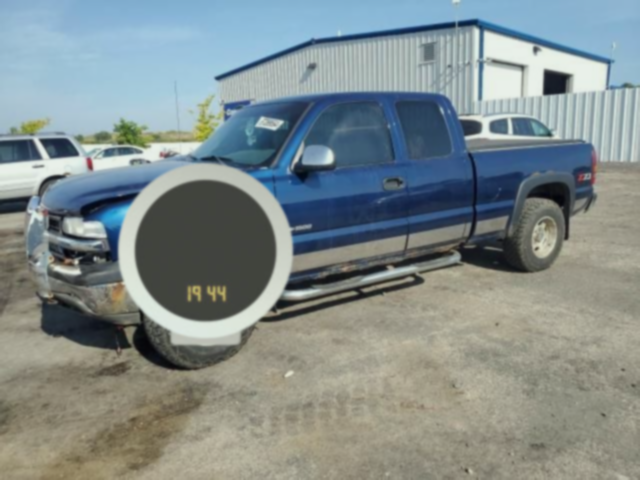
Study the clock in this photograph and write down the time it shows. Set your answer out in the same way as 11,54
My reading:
19,44
